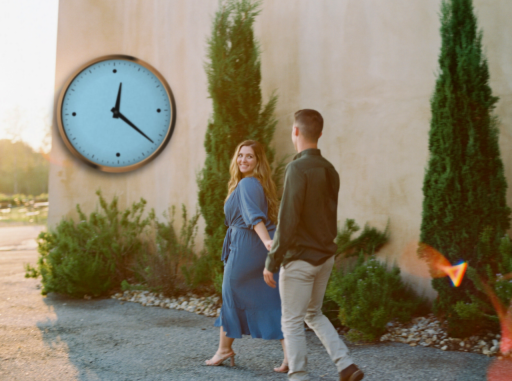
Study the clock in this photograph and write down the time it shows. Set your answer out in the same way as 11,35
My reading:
12,22
